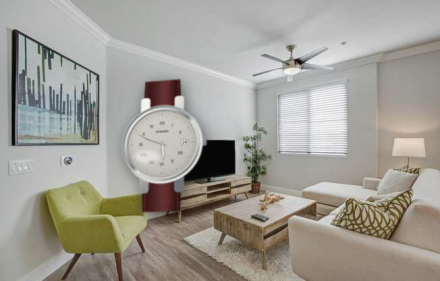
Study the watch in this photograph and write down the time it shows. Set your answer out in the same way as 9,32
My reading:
5,49
